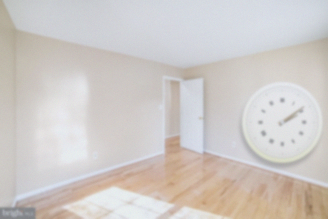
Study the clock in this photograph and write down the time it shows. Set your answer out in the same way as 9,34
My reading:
2,09
